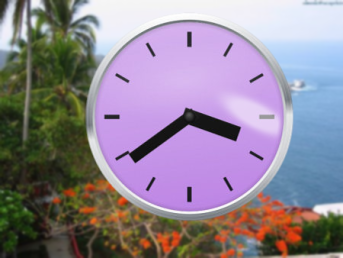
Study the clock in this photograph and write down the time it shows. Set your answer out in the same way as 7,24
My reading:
3,39
